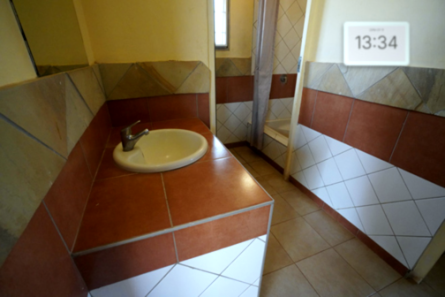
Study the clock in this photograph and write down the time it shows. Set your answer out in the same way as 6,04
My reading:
13,34
